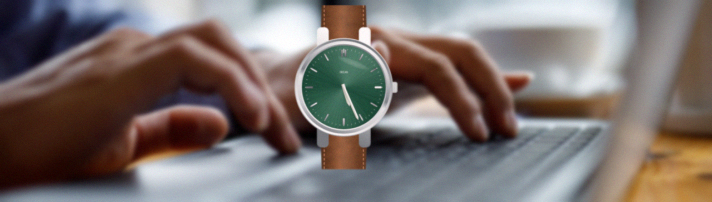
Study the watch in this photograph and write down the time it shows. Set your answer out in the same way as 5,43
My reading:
5,26
